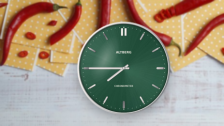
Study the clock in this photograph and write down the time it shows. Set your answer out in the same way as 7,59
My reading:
7,45
